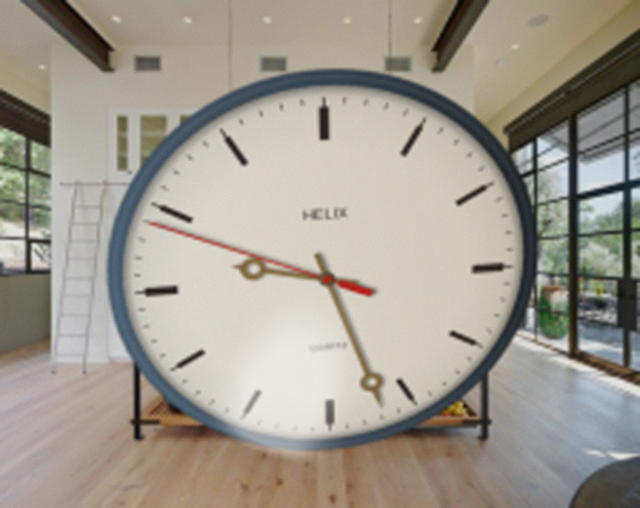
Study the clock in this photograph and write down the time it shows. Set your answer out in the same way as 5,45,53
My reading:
9,26,49
